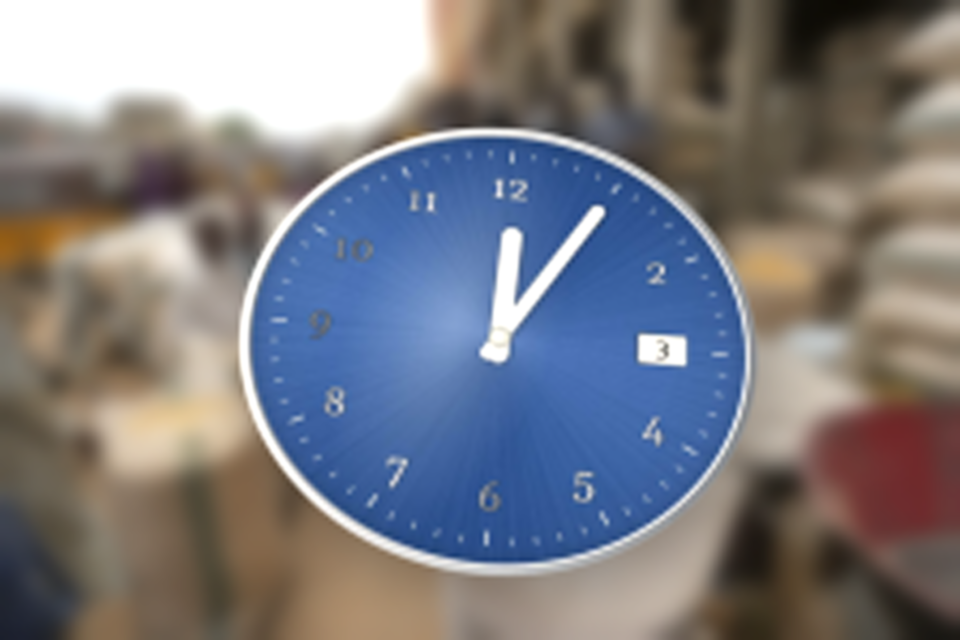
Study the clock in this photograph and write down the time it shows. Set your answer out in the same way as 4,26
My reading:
12,05
